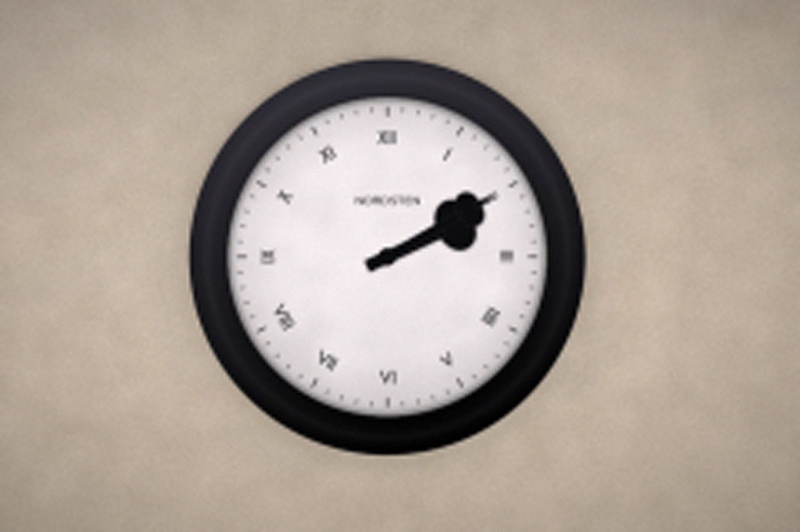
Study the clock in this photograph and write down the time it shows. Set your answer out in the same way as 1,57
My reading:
2,10
